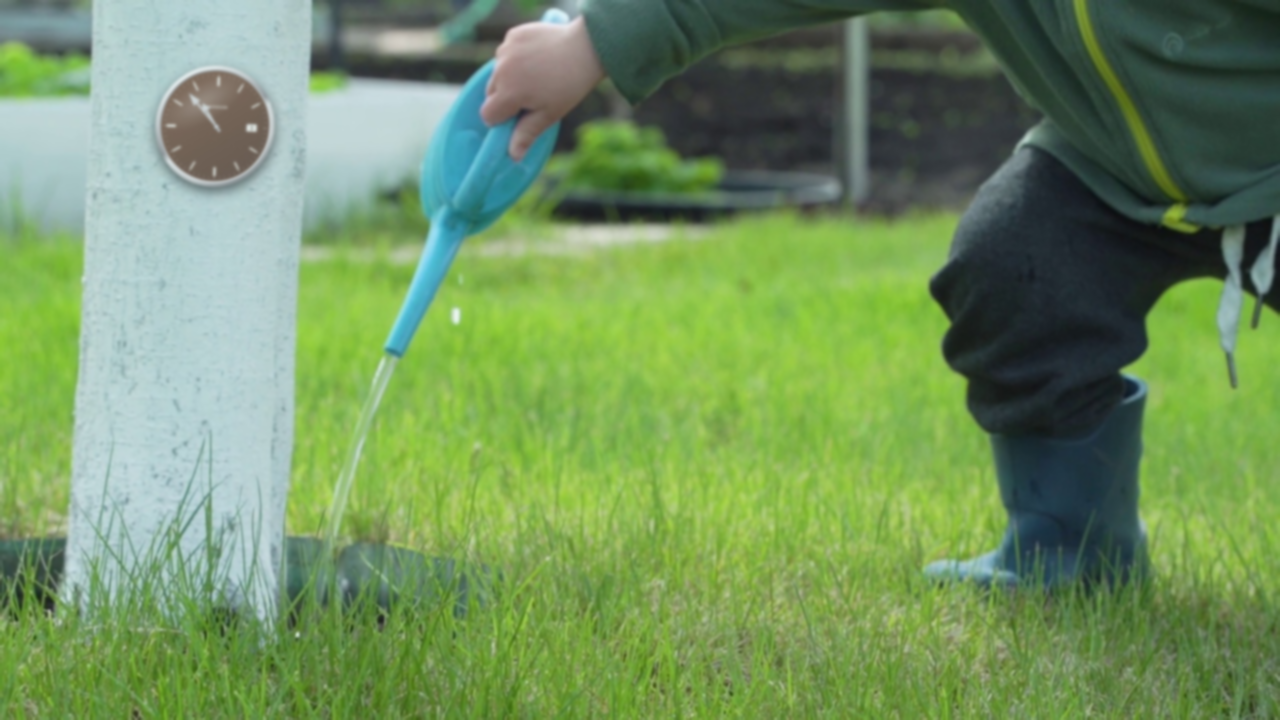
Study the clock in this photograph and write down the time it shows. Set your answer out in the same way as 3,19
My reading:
10,53
